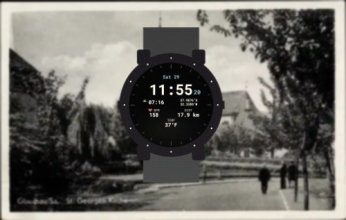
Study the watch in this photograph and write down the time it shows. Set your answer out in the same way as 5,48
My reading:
11,55
